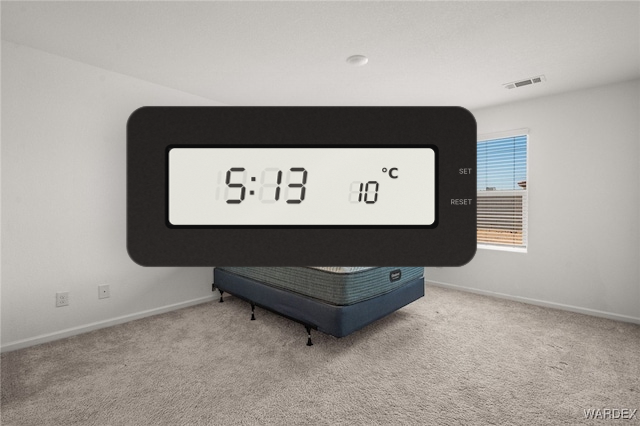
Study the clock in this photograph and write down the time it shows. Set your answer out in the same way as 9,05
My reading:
5,13
